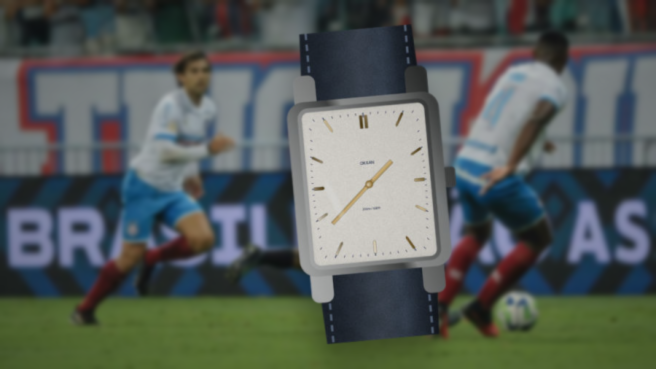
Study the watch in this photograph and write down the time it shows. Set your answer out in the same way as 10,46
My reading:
1,38
